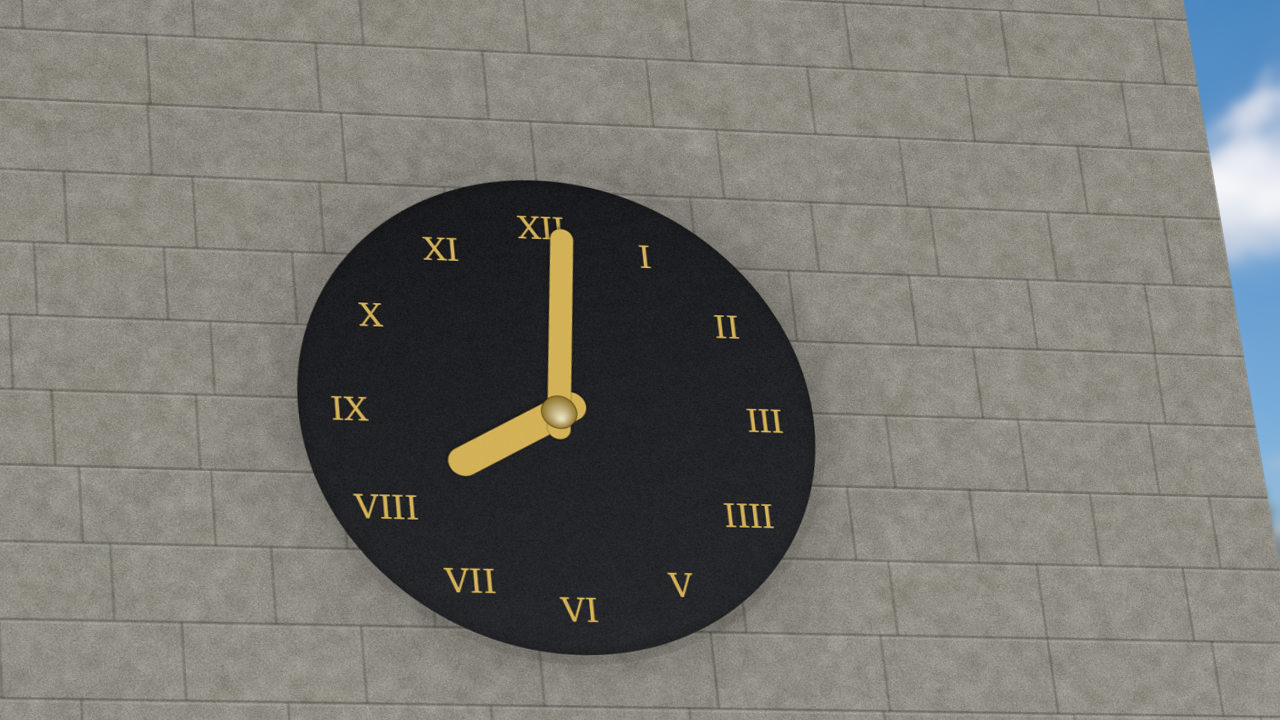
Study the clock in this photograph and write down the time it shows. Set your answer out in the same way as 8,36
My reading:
8,01
